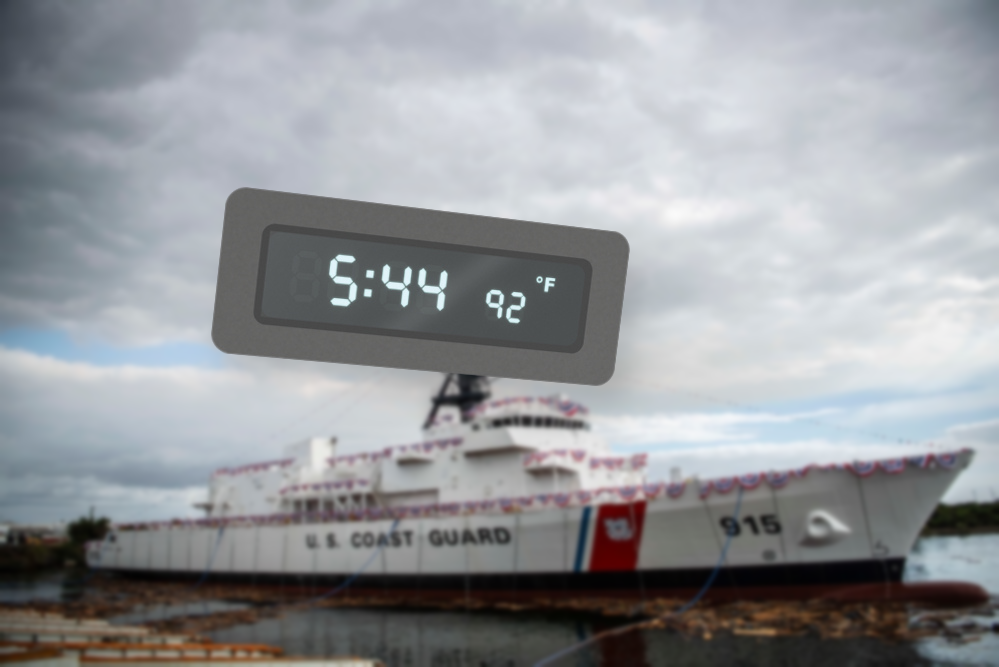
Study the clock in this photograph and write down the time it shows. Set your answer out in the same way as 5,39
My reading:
5,44
